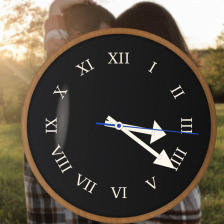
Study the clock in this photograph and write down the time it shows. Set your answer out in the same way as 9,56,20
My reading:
3,21,16
